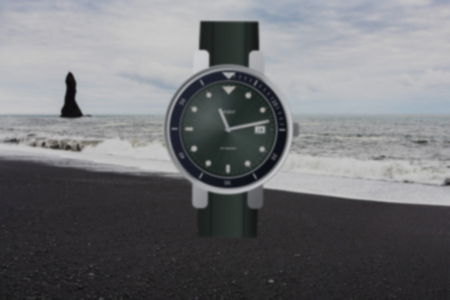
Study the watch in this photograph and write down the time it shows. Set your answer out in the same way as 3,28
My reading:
11,13
